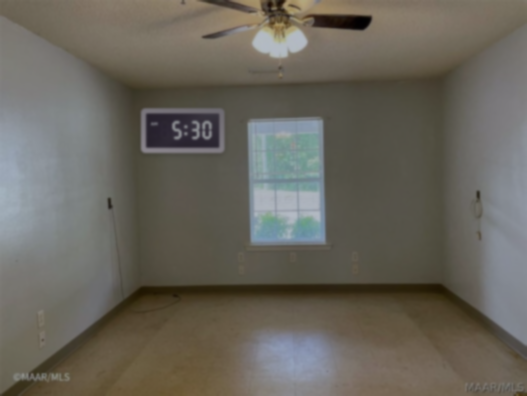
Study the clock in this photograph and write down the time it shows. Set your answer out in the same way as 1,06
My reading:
5,30
